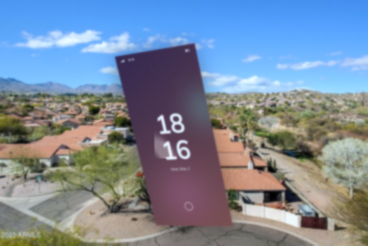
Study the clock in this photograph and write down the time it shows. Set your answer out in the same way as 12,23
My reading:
18,16
